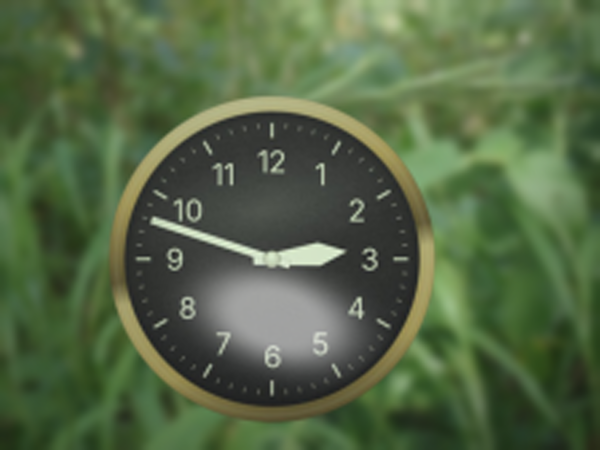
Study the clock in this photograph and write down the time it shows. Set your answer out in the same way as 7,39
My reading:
2,48
